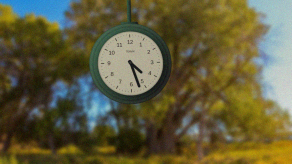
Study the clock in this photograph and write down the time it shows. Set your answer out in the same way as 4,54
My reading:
4,27
